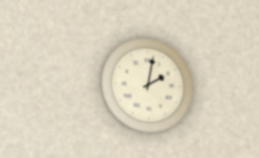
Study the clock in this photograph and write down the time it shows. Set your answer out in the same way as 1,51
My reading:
2,02
